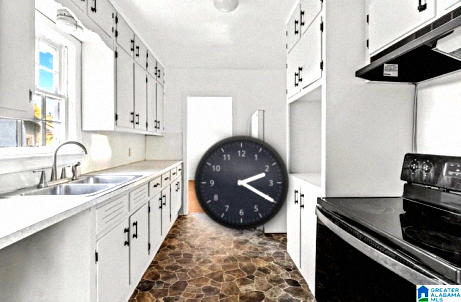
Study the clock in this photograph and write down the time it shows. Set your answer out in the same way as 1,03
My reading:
2,20
